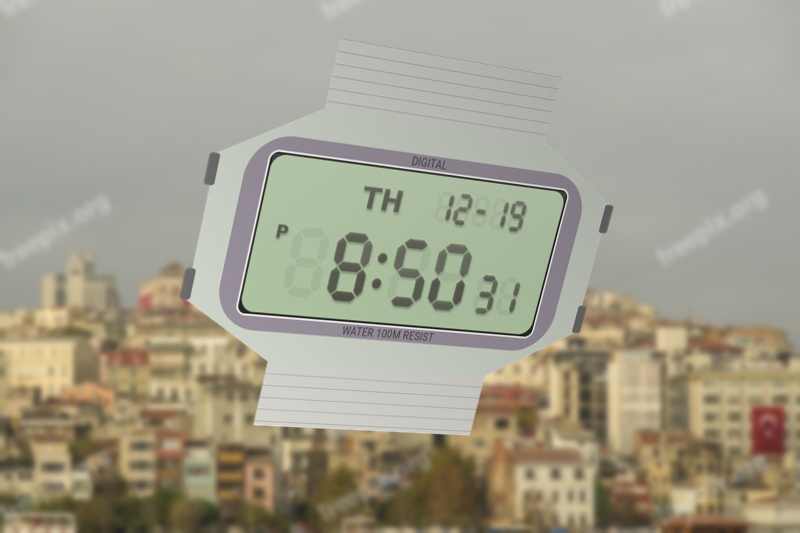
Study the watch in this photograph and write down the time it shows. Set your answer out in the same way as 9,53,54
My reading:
8,50,31
